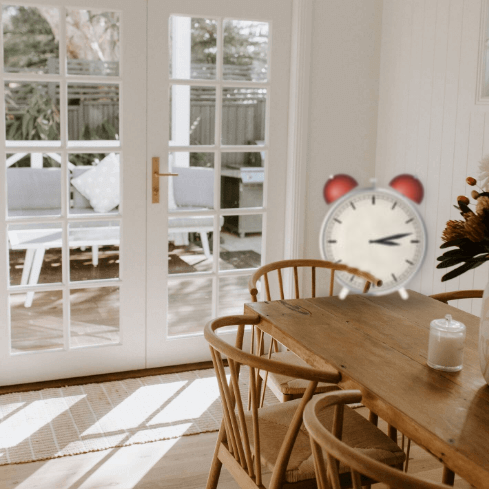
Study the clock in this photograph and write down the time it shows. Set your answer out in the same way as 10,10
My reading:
3,13
